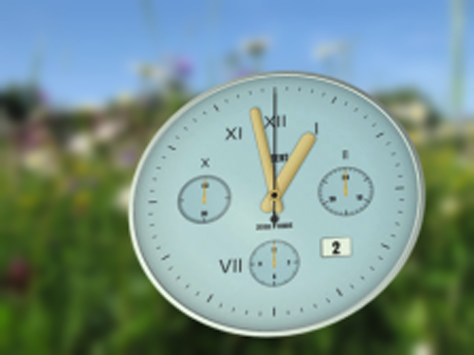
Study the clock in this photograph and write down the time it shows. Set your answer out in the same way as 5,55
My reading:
12,58
